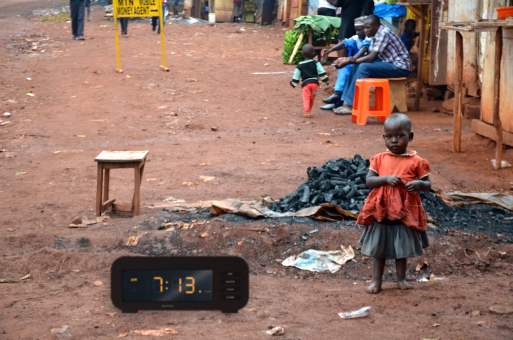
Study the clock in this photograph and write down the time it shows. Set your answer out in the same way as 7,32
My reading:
7,13
